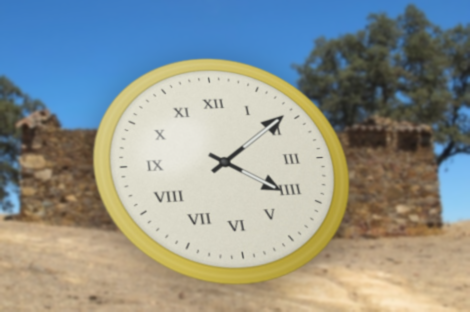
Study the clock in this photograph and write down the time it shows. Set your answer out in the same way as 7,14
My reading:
4,09
